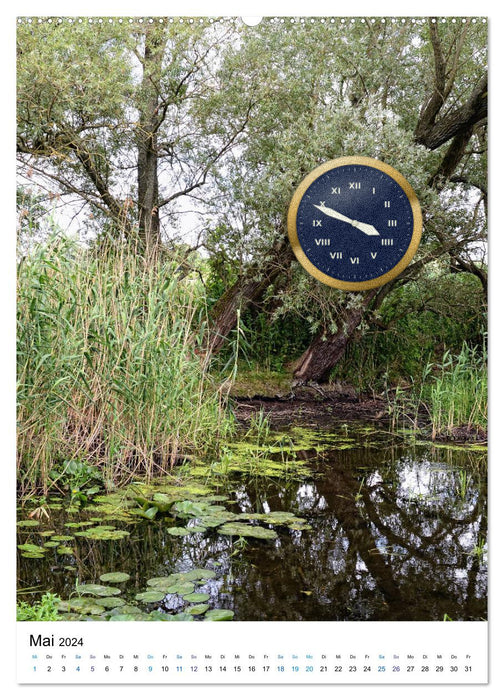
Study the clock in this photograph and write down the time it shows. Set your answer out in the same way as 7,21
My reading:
3,49
